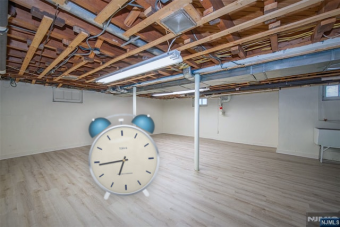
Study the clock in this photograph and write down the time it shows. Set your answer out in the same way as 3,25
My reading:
6,44
